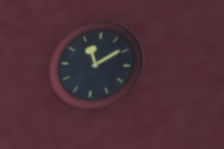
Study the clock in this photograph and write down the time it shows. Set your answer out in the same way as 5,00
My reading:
11,09
